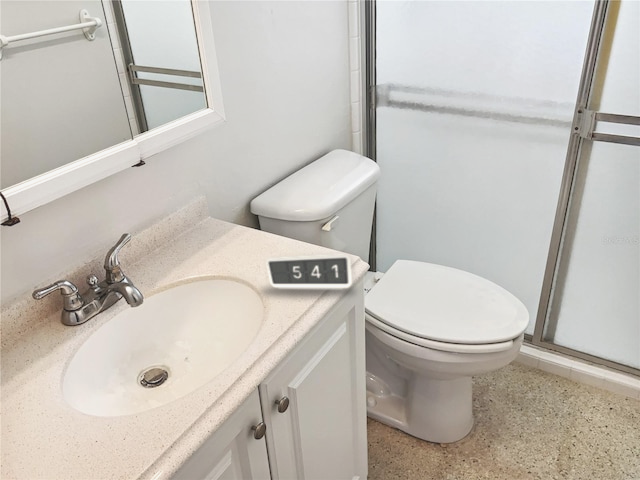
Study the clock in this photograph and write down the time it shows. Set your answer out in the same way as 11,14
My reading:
5,41
